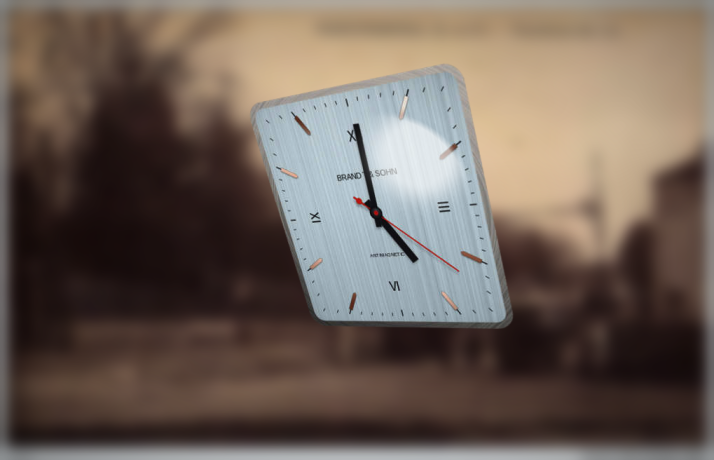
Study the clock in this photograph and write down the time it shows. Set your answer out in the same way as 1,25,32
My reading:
5,00,22
